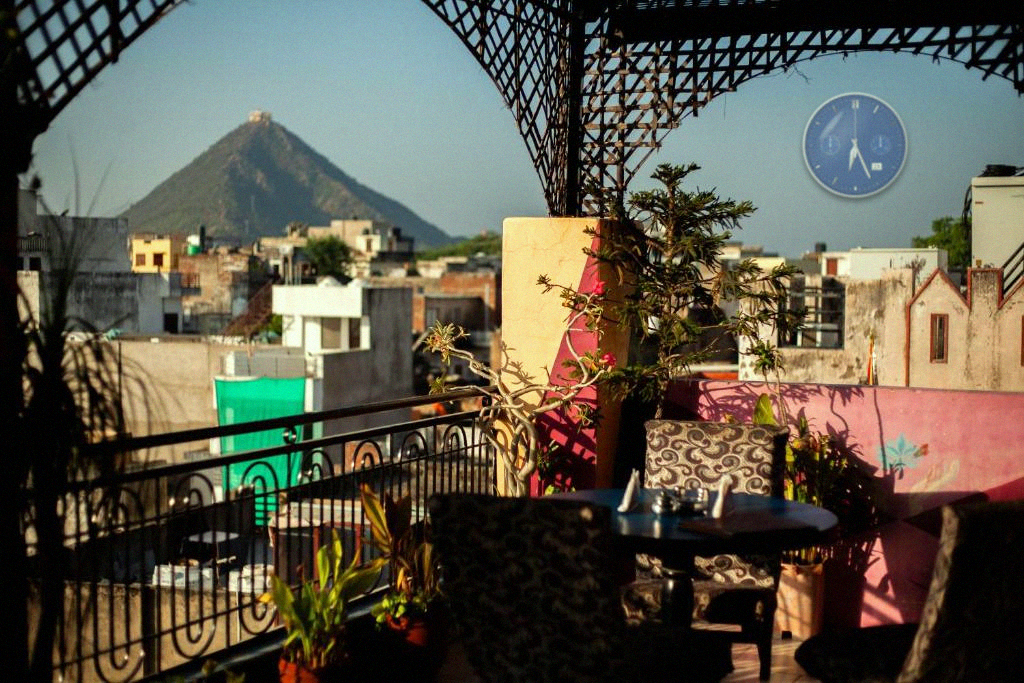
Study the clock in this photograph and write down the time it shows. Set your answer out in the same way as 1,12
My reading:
6,26
